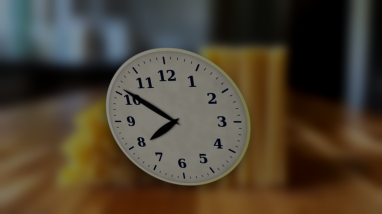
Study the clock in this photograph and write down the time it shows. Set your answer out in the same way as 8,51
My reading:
7,51
